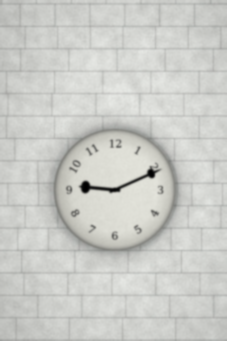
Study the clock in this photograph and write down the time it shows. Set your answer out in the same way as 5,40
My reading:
9,11
